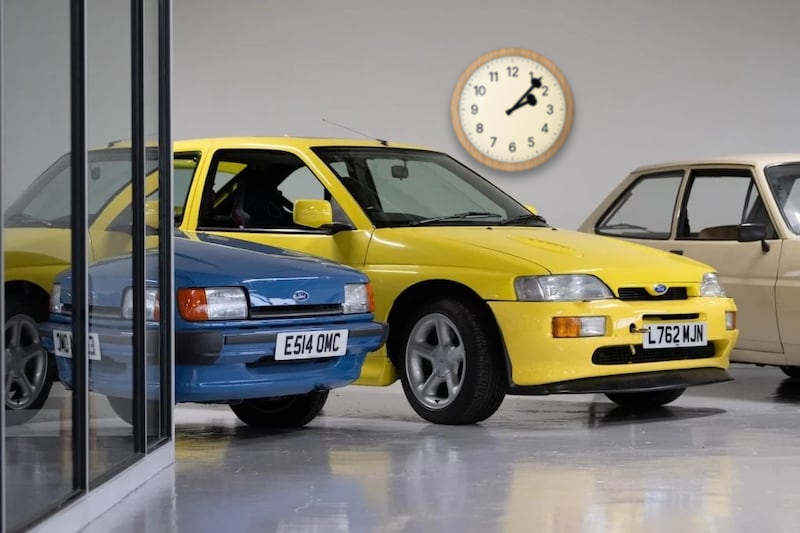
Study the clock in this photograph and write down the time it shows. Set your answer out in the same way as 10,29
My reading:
2,07
